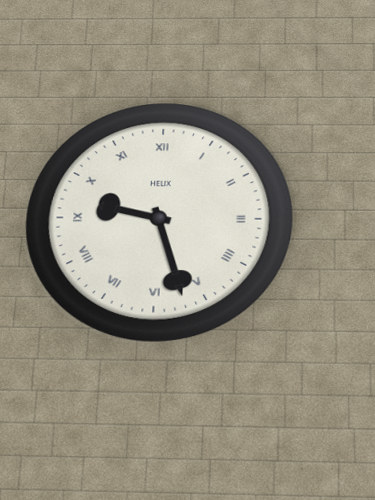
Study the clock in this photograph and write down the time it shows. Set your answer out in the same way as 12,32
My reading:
9,27
